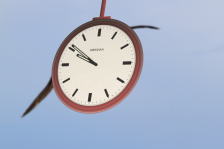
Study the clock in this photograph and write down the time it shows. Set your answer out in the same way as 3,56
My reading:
9,51
